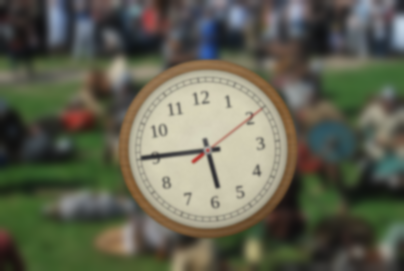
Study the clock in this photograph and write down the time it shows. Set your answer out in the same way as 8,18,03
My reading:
5,45,10
